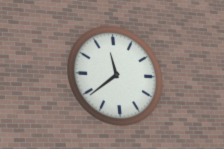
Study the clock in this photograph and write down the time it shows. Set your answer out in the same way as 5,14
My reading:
11,39
